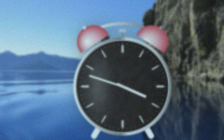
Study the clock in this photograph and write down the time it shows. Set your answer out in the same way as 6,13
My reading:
3,48
